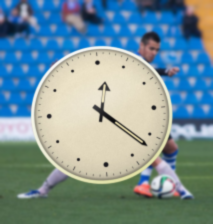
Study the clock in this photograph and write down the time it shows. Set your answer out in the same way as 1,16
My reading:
12,22
